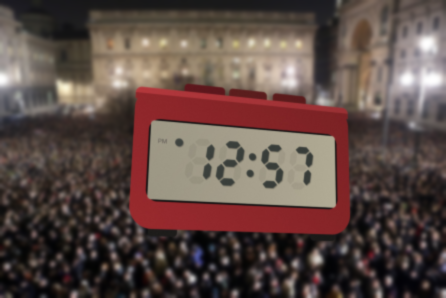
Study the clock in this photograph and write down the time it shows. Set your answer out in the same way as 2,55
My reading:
12,57
